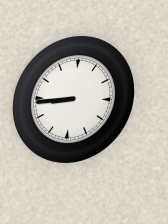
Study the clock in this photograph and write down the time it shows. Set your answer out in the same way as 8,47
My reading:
8,44
